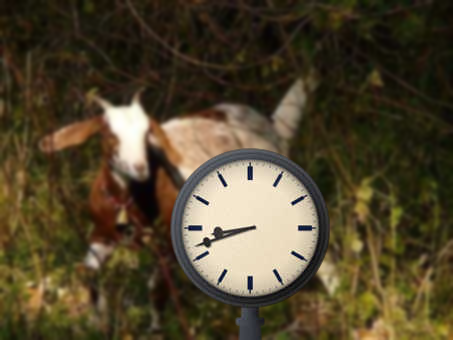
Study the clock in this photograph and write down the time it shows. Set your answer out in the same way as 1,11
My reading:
8,42
